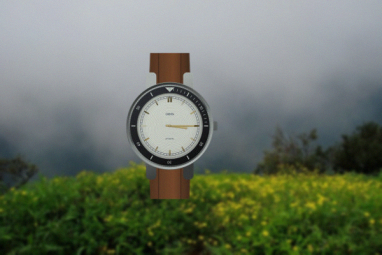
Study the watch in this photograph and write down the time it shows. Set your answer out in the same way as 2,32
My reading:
3,15
